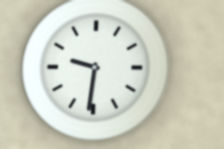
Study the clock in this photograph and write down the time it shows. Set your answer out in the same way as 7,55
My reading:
9,31
